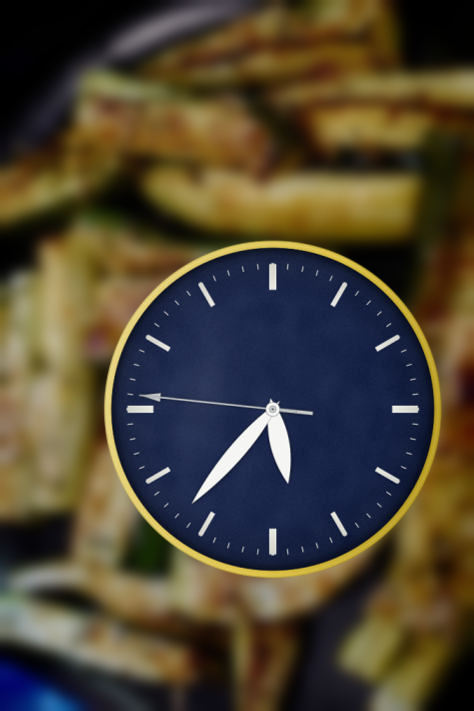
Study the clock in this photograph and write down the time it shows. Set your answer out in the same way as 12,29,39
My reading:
5,36,46
